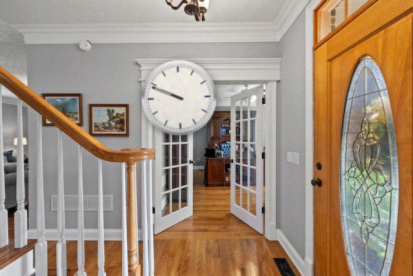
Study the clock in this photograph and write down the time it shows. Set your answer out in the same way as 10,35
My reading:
9,49
